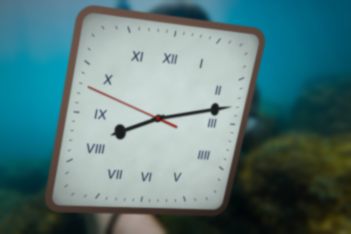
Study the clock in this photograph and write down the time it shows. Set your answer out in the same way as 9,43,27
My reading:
8,12,48
